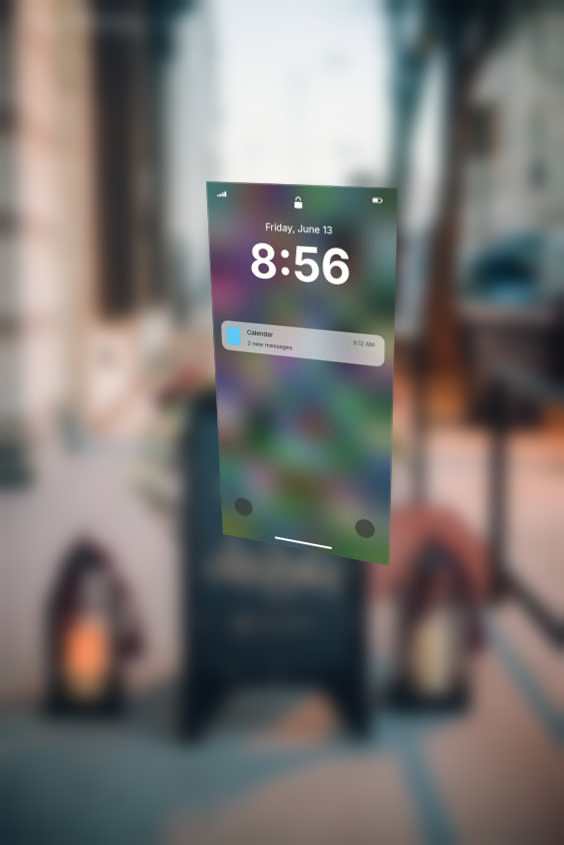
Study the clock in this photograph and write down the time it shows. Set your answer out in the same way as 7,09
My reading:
8,56
